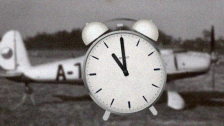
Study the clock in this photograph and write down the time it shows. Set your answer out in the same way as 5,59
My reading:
11,00
